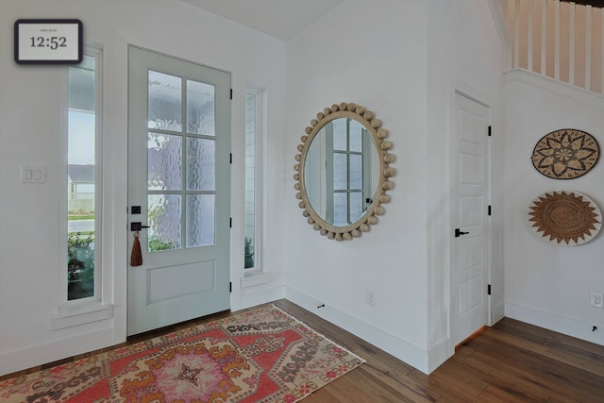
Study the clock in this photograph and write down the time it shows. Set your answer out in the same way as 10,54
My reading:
12,52
